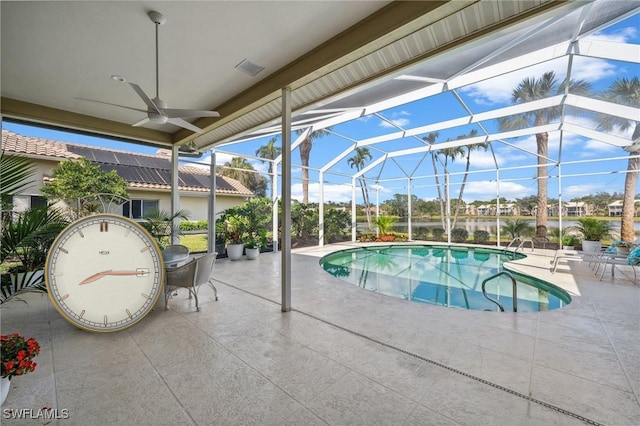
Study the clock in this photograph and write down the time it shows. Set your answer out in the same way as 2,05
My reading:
8,15
